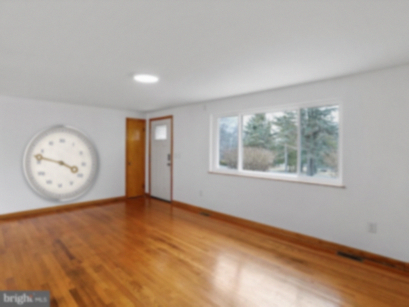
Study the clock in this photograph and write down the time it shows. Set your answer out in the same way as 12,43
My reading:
3,47
